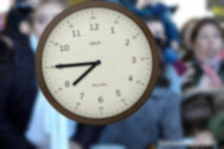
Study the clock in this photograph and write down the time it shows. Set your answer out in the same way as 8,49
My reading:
7,45
